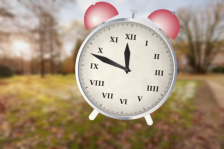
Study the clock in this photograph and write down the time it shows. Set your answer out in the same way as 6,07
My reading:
11,48
